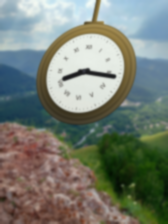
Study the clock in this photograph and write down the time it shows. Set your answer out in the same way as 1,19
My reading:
8,16
